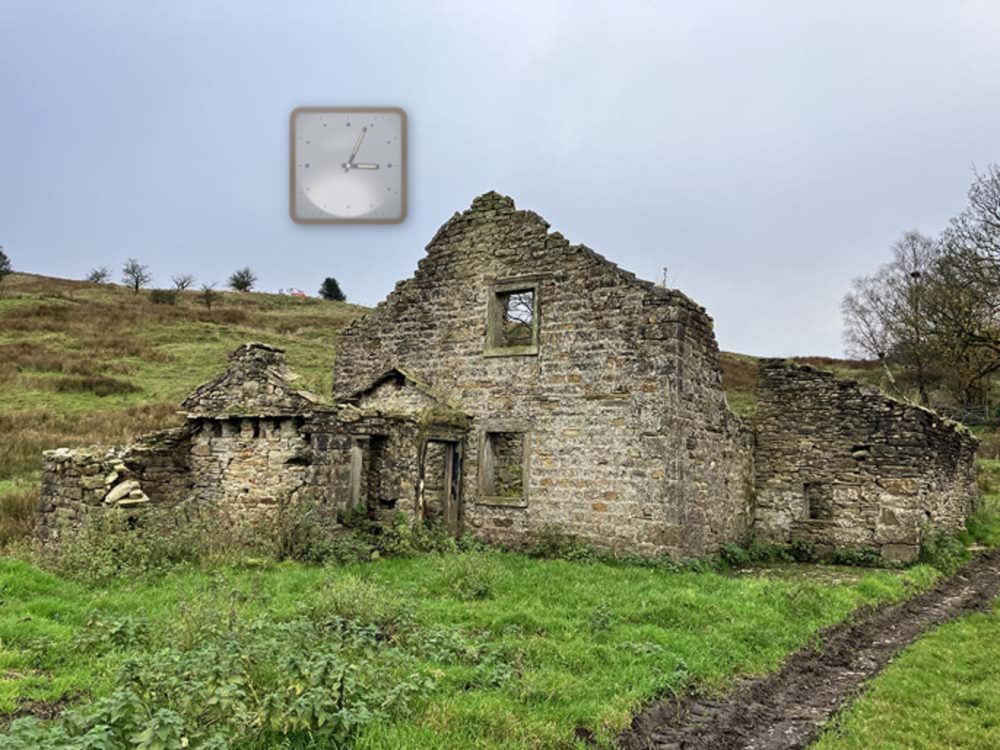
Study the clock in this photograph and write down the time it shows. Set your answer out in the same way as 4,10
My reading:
3,04
